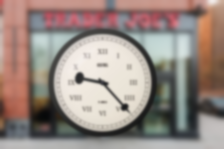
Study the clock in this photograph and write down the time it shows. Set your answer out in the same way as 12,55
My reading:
9,23
